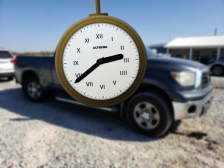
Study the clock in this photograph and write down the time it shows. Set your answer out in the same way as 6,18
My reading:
2,39
